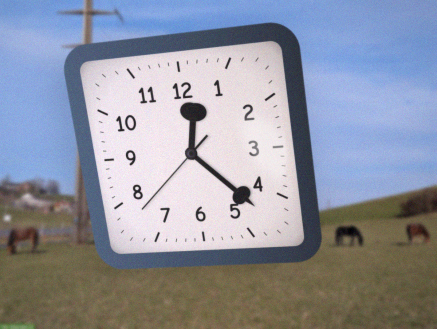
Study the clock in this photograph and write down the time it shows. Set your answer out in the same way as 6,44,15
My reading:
12,22,38
